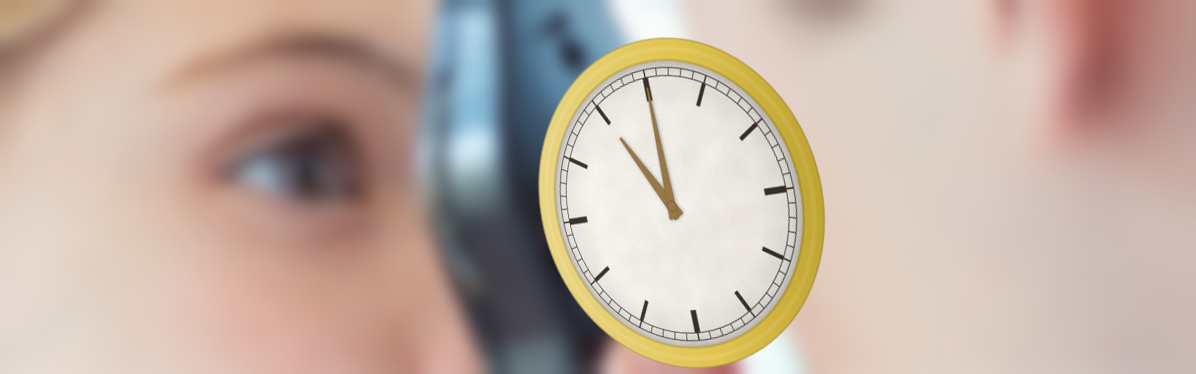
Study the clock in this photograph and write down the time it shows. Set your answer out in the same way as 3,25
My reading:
11,00
